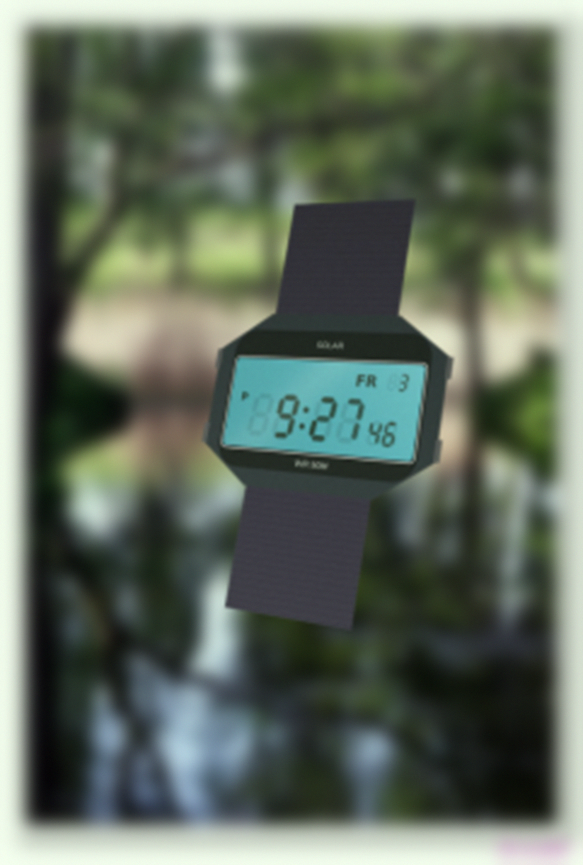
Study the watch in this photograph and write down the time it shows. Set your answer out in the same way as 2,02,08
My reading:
9,27,46
